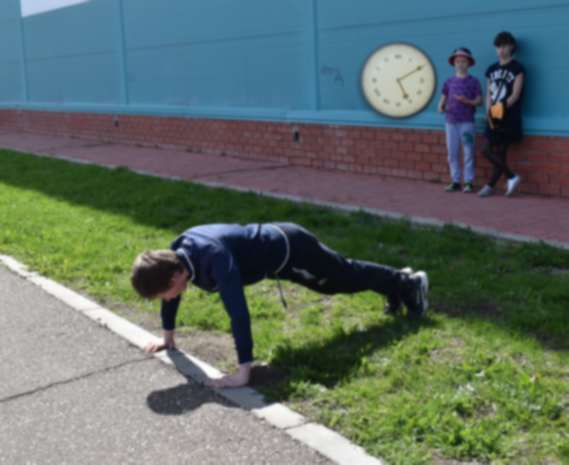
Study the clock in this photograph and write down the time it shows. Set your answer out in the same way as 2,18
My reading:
5,10
